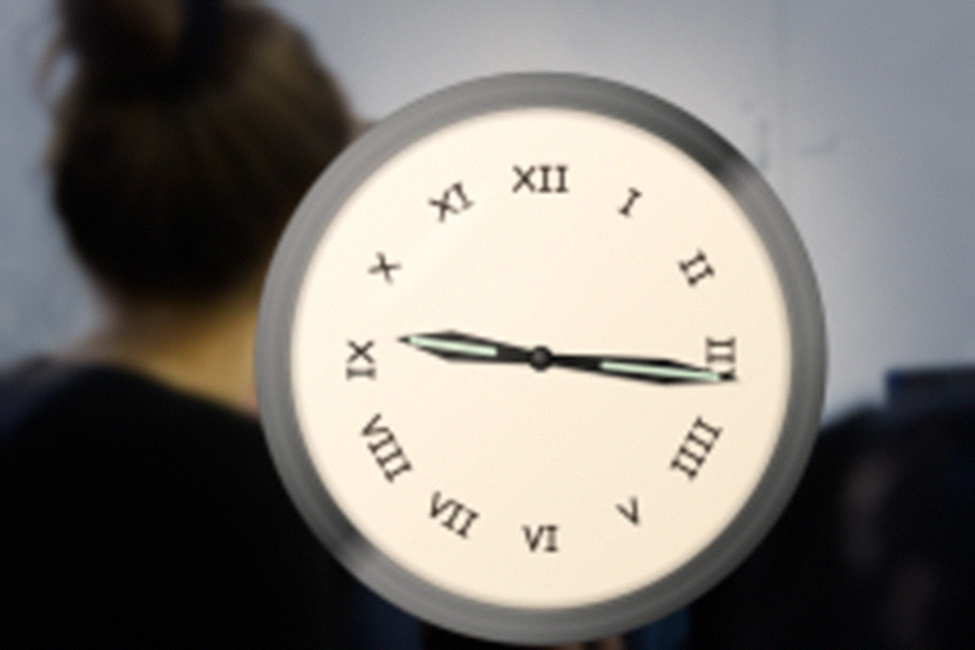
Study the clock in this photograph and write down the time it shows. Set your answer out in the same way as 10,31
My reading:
9,16
